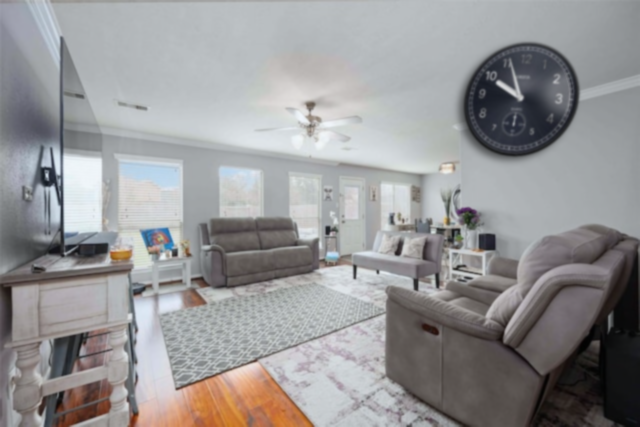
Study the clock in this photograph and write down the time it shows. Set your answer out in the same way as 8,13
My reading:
9,56
